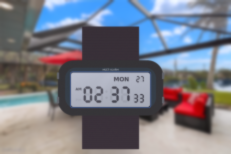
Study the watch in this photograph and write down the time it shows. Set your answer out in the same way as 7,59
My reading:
2,37
